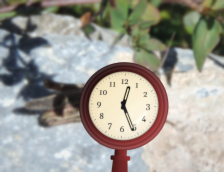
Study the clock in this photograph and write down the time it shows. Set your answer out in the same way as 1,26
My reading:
12,26
